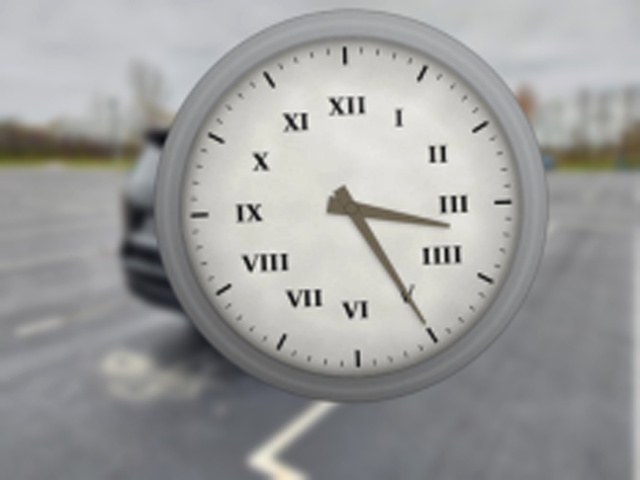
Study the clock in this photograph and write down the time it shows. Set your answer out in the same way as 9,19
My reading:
3,25
